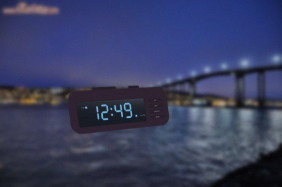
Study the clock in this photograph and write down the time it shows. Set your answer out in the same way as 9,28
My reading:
12,49
